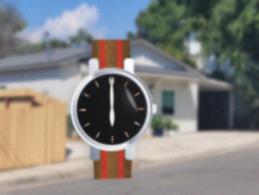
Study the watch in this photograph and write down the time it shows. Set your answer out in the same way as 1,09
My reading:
6,00
